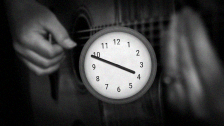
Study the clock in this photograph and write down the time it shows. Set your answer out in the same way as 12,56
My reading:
3,49
